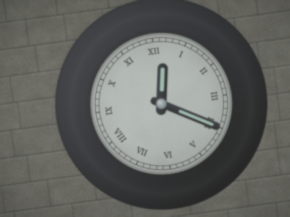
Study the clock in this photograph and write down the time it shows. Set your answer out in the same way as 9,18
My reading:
12,20
